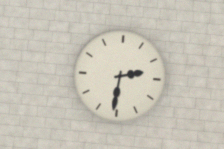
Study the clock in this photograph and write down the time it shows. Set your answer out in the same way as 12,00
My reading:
2,31
